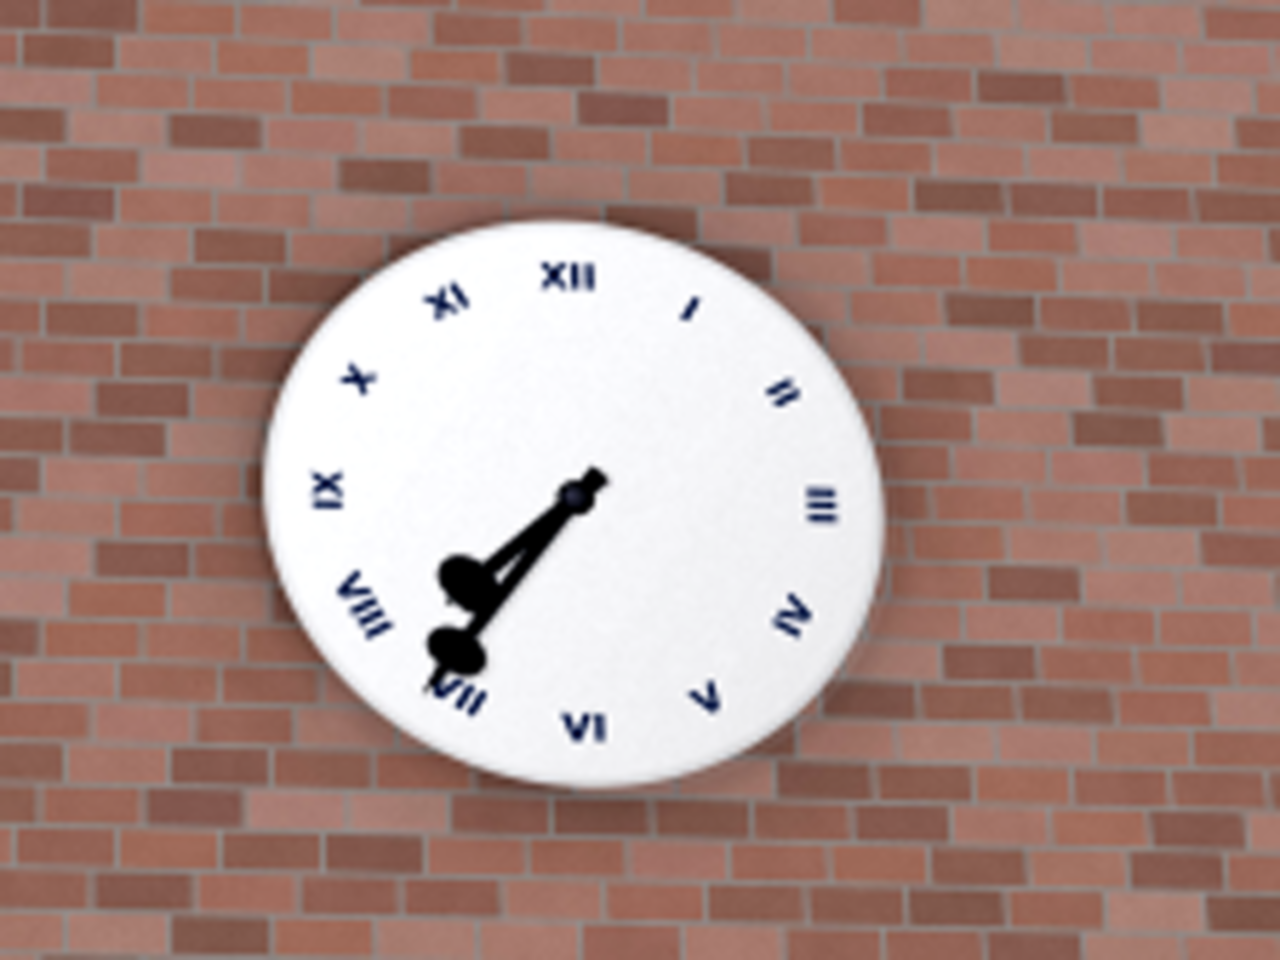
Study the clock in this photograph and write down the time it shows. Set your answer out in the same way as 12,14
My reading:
7,36
